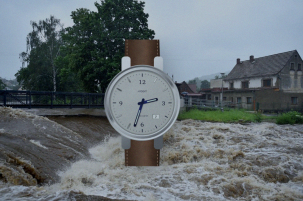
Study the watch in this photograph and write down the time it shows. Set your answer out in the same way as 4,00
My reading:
2,33
